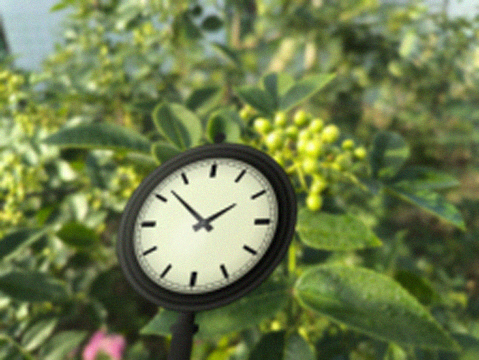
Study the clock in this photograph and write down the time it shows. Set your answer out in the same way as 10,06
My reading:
1,52
